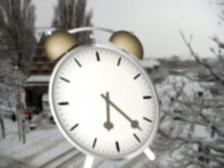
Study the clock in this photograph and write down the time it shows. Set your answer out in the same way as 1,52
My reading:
6,23
